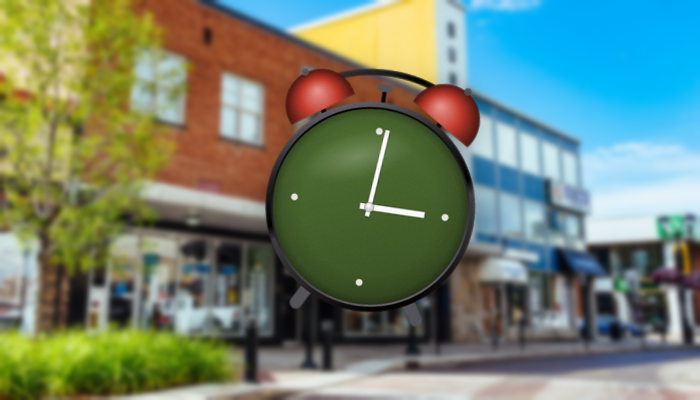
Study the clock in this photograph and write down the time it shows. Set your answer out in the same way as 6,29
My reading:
3,01
